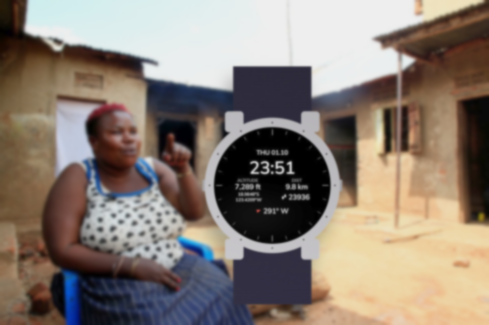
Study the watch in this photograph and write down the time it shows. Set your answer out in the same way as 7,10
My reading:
23,51
